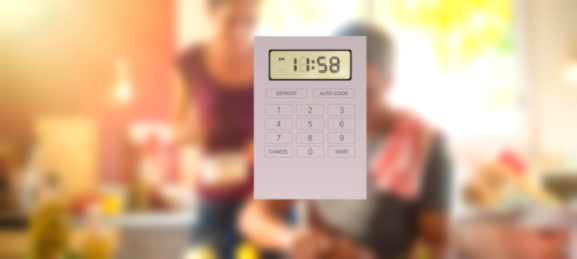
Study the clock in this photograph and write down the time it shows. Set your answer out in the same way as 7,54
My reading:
11,58
